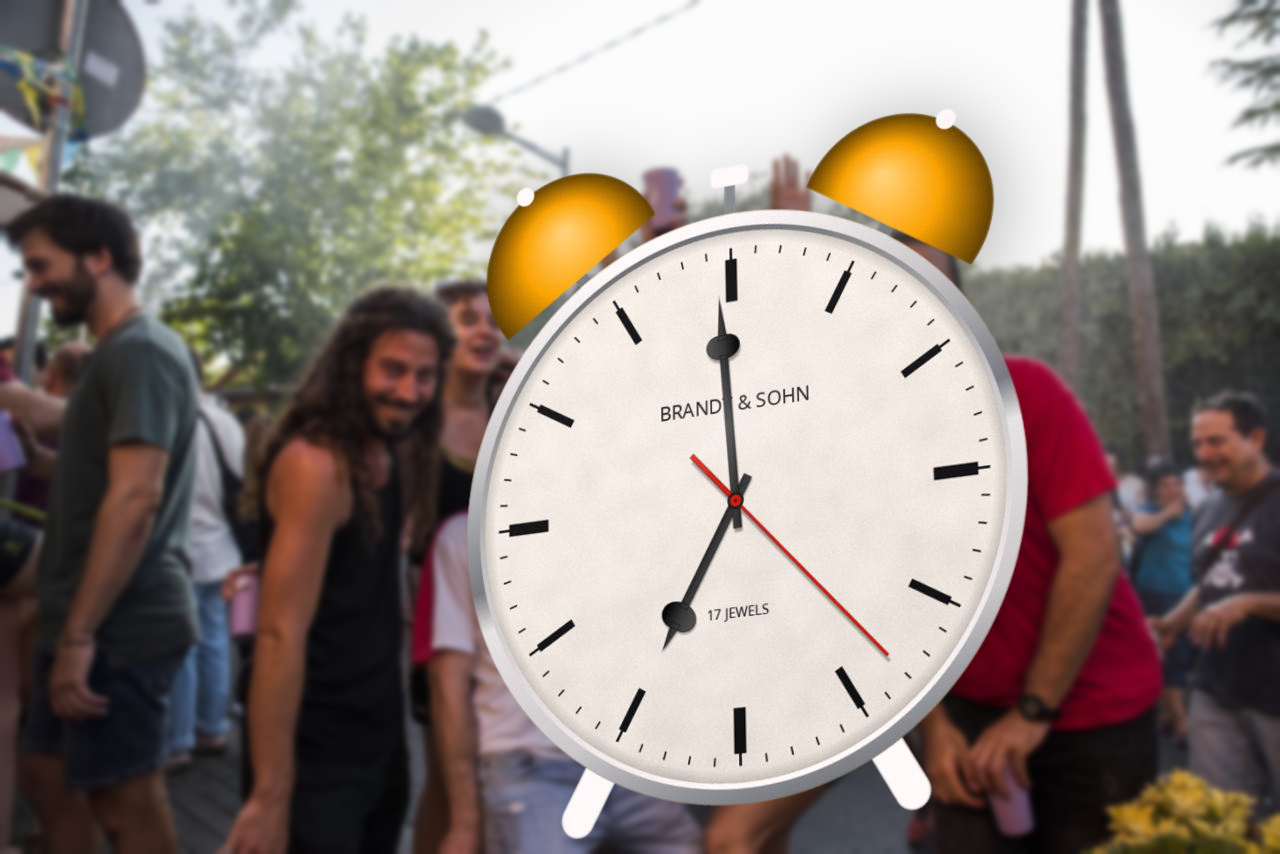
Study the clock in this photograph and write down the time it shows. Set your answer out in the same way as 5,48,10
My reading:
6,59,23
